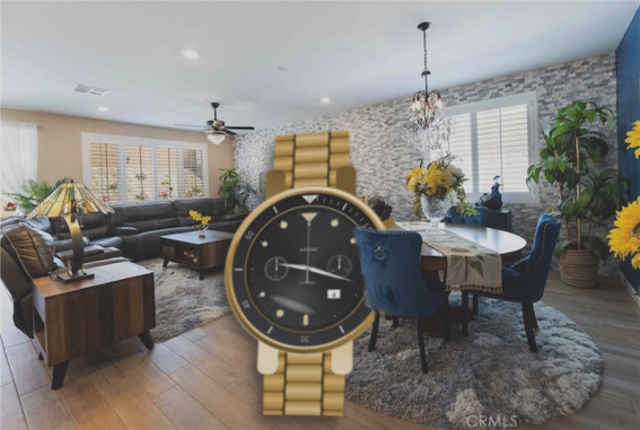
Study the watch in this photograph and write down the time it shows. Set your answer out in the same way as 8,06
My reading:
9,18
